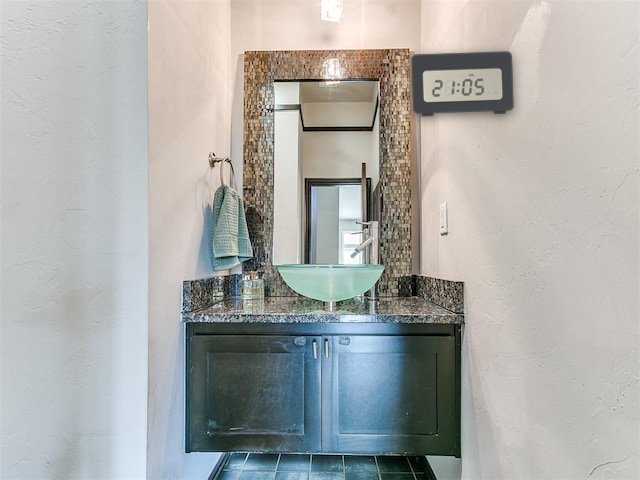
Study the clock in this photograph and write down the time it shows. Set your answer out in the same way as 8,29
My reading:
21,05
